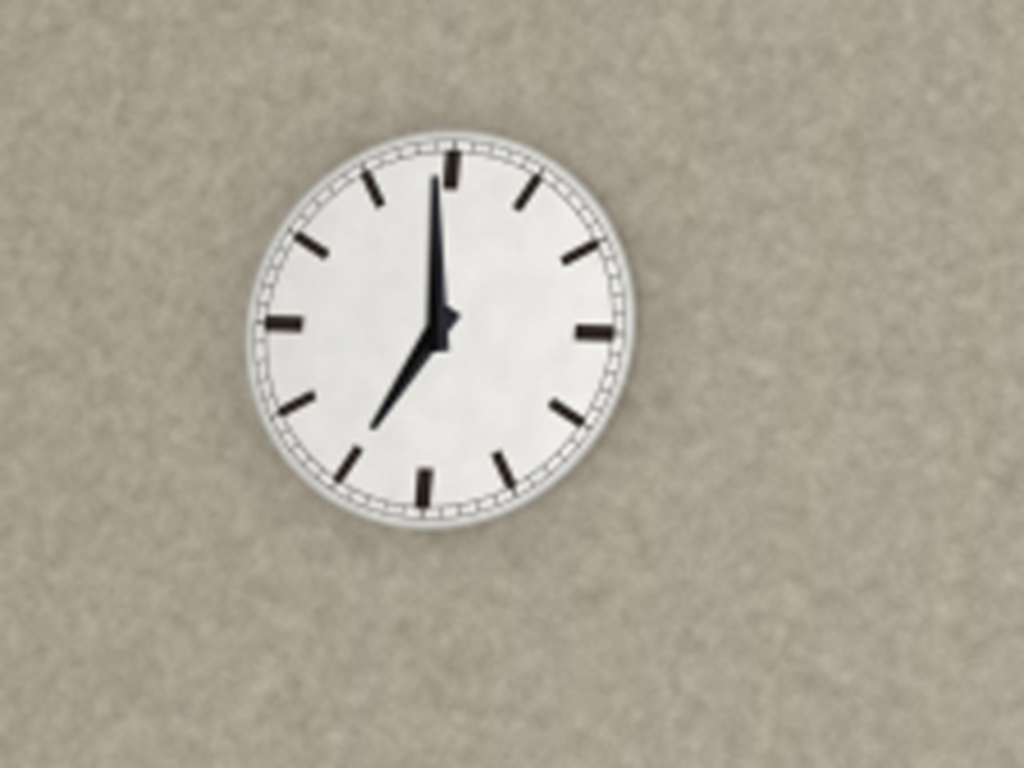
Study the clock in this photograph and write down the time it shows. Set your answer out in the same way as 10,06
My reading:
6,59
